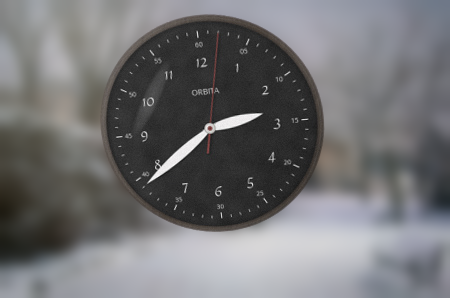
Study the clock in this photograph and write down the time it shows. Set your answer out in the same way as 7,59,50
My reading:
2,39,02
